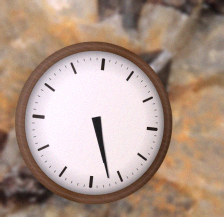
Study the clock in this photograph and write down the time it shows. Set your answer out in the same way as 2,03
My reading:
5,27
